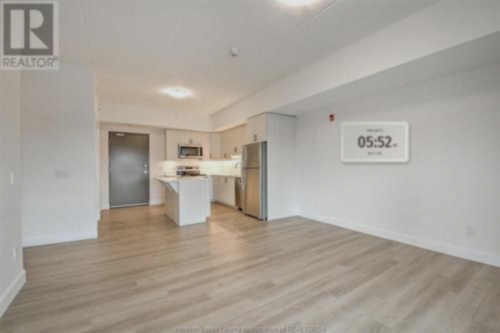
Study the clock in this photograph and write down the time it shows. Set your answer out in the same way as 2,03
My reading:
5,52
